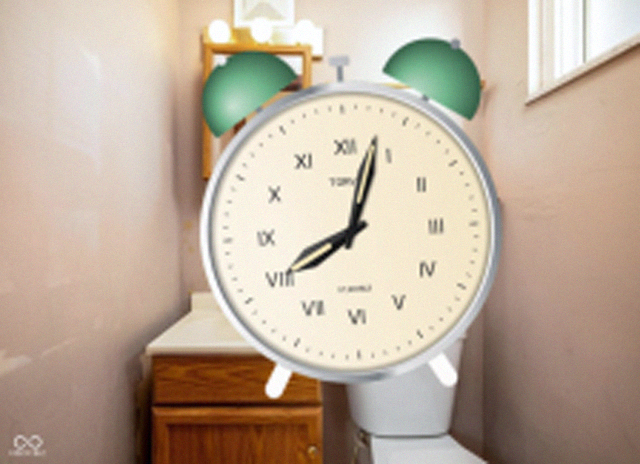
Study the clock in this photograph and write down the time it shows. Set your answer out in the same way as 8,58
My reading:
8,03
